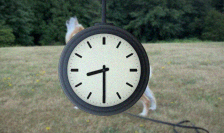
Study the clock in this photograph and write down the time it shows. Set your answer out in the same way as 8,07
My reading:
8,30
